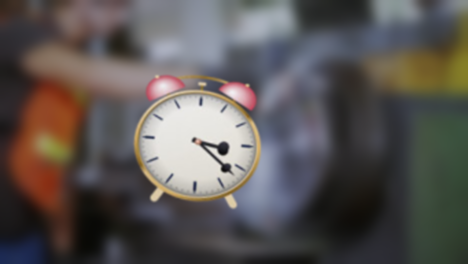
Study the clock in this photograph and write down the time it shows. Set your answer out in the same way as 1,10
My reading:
3,22
